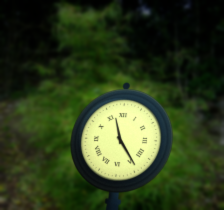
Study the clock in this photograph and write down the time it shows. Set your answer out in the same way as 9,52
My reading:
11,24
